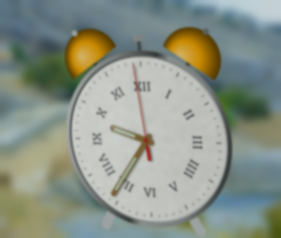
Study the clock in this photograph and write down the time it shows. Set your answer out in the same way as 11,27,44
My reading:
9,35,59
